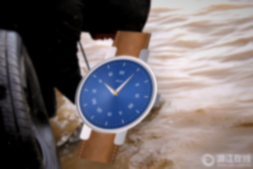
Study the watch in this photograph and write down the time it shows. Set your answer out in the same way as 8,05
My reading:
10,05
